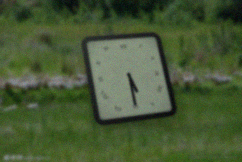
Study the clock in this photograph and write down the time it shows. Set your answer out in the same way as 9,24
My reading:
5,30
